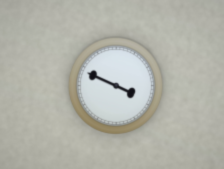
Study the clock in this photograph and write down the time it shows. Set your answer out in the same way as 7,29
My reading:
3,49
